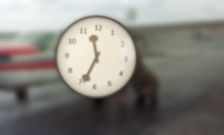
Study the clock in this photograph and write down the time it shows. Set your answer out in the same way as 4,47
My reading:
11,34
